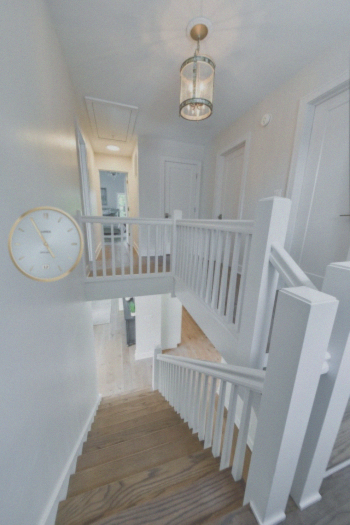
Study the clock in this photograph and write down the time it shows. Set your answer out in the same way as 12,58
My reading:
4,55
